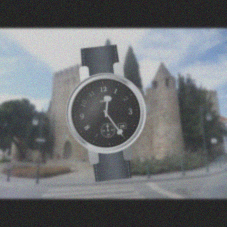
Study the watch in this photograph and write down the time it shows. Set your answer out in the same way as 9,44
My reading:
12,25
